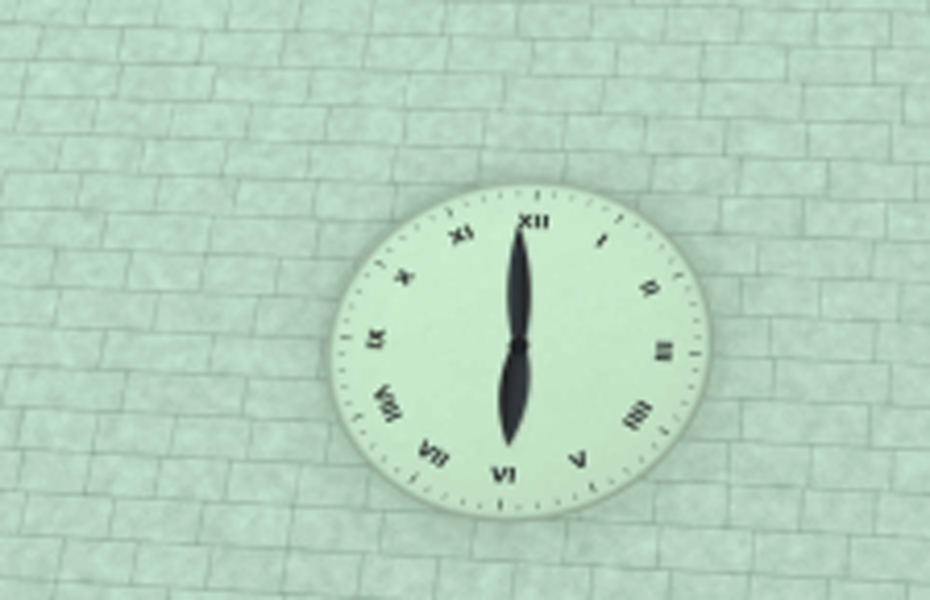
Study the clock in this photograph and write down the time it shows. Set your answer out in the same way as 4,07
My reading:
5,59
